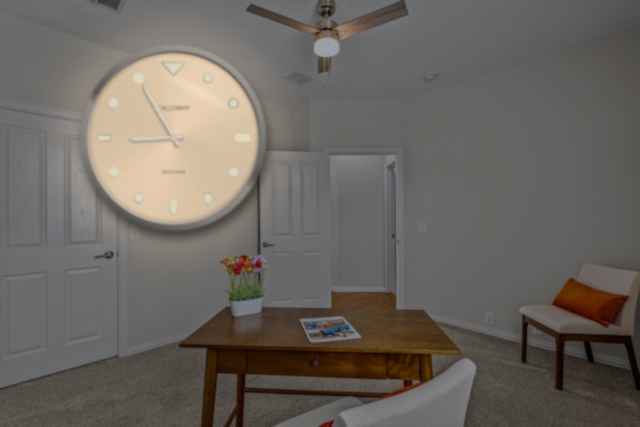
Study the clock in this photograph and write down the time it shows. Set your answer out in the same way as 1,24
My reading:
8,55
